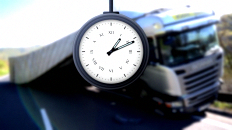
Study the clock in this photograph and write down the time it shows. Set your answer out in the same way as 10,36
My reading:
1,11
